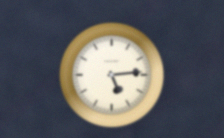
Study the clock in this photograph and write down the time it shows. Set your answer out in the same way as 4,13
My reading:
5,14
